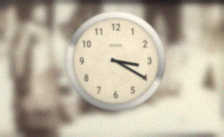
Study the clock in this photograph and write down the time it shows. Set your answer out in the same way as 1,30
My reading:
3,20
